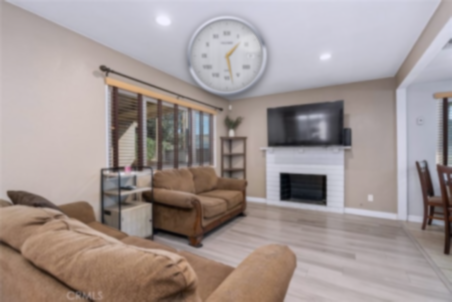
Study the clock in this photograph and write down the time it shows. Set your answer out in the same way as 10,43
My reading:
1,28
